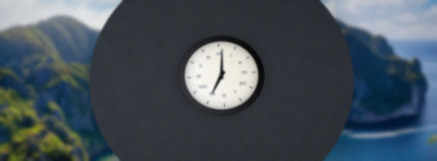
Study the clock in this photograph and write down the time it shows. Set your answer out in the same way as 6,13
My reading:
7,01
